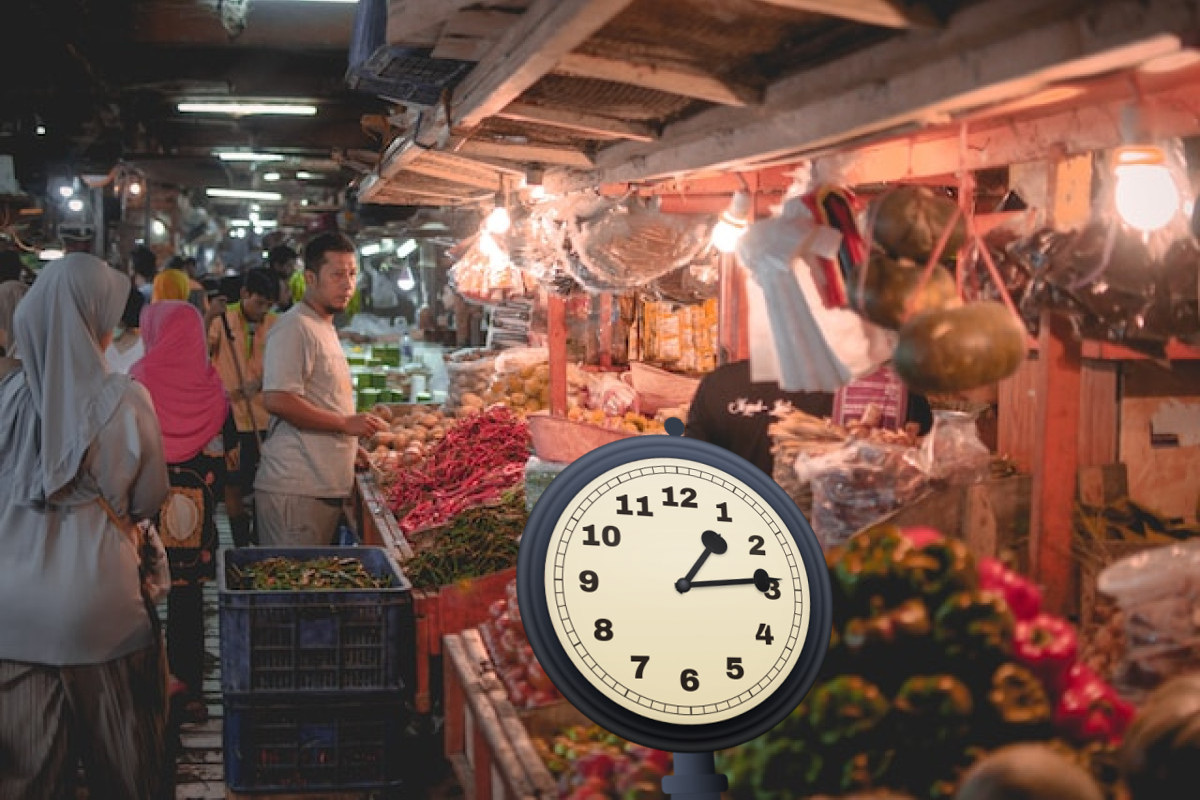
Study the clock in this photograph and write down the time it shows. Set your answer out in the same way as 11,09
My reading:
1,14
